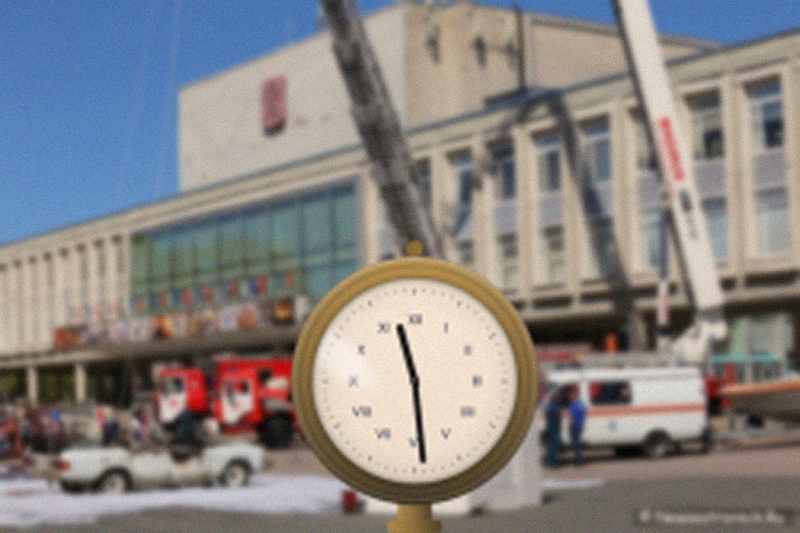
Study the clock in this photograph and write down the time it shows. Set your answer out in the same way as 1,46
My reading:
11,29
